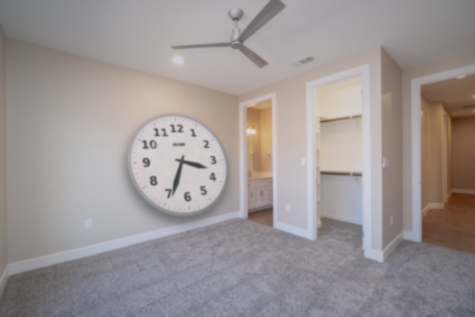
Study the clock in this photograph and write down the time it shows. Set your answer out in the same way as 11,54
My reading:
3,34
